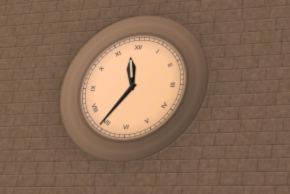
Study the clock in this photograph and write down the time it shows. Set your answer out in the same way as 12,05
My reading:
11,36
